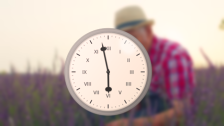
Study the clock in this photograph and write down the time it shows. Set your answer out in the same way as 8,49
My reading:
5,58
